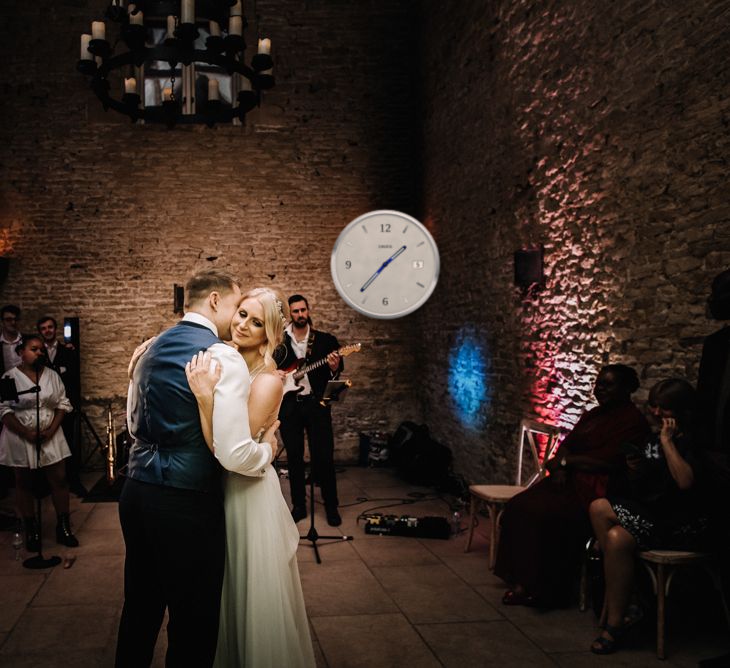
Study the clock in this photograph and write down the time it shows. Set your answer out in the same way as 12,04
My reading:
1,37
